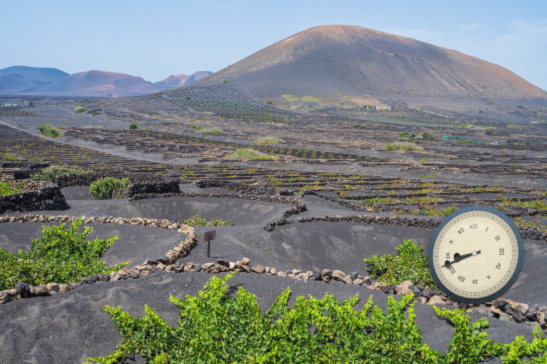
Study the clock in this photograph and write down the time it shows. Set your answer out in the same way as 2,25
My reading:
8,42
